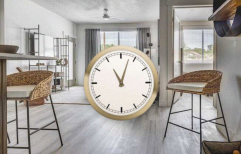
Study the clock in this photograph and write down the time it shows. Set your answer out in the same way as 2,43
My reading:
11,03
